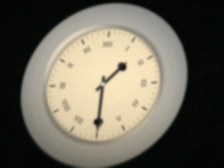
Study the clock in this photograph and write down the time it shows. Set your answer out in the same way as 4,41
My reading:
1,30
